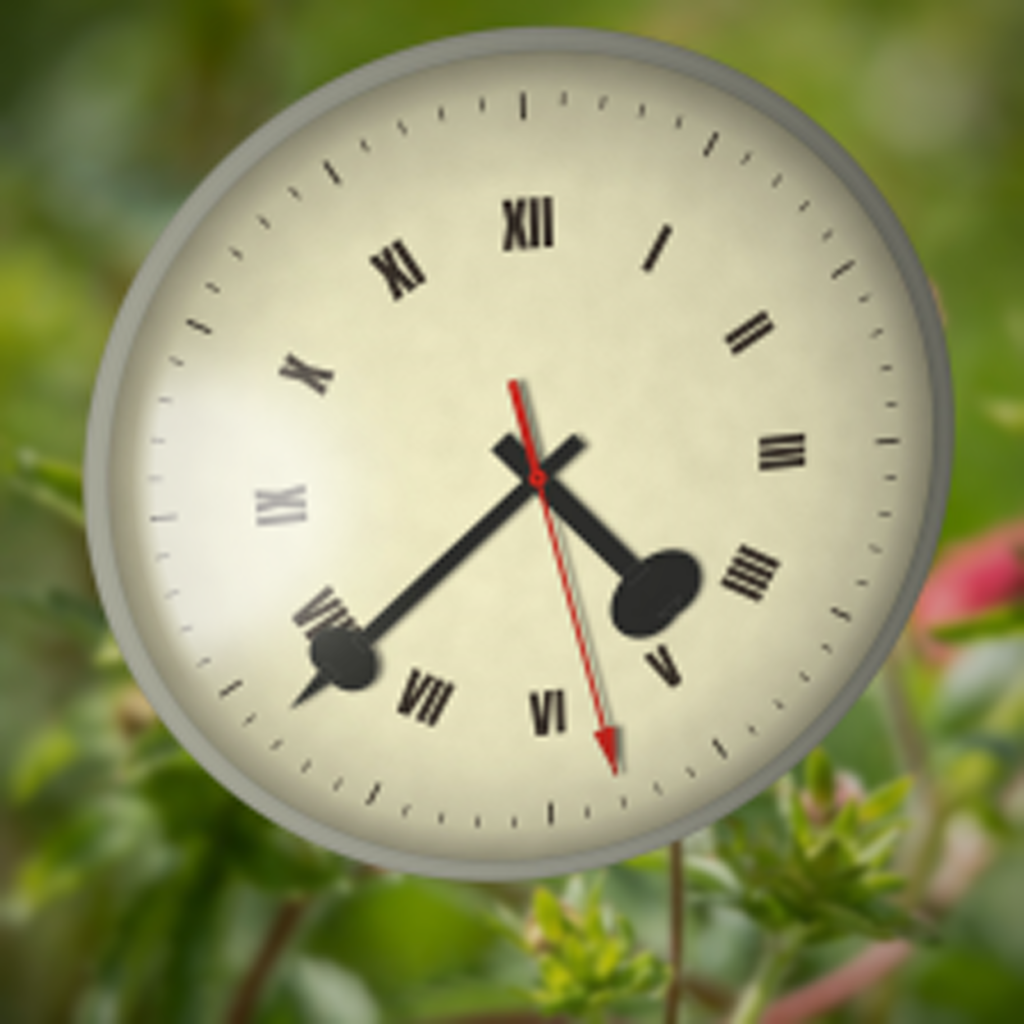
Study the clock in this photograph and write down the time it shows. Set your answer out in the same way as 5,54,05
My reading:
4,38,28
